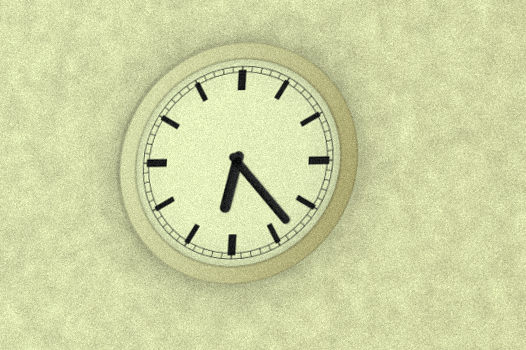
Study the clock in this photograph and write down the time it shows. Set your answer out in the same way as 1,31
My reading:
6,23
